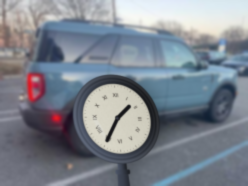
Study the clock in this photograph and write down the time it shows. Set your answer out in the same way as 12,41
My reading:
1,35
